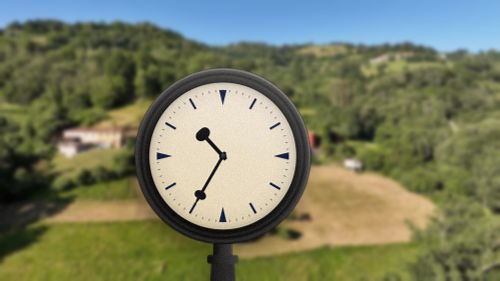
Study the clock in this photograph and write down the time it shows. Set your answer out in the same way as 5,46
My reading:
10,35
